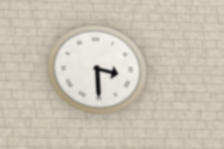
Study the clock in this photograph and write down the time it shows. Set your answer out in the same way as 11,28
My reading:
3,30
